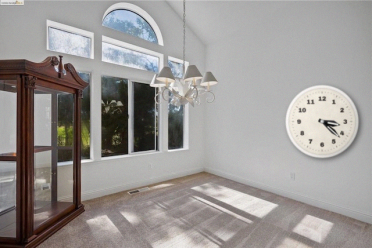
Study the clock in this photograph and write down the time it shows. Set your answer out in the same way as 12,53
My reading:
3,22
